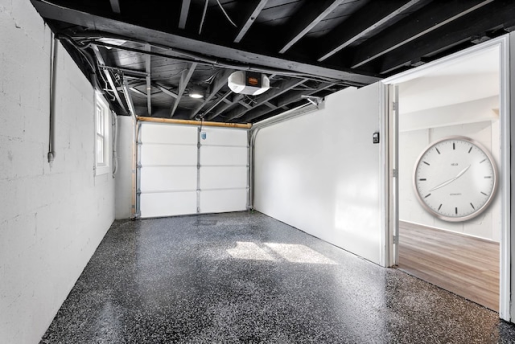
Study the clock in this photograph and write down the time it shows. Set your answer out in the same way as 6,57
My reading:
1,41
